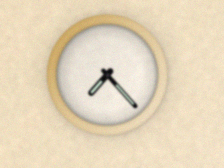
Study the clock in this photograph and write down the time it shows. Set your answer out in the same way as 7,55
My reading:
7,23
